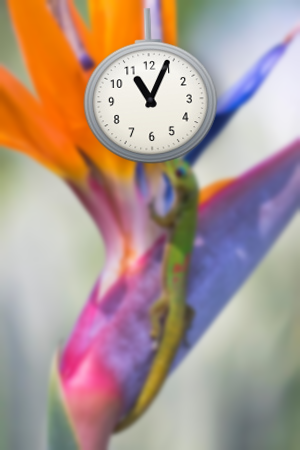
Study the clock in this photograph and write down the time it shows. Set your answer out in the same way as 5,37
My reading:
11,04
